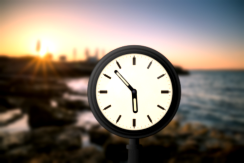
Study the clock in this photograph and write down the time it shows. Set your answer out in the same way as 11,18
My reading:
5,53
